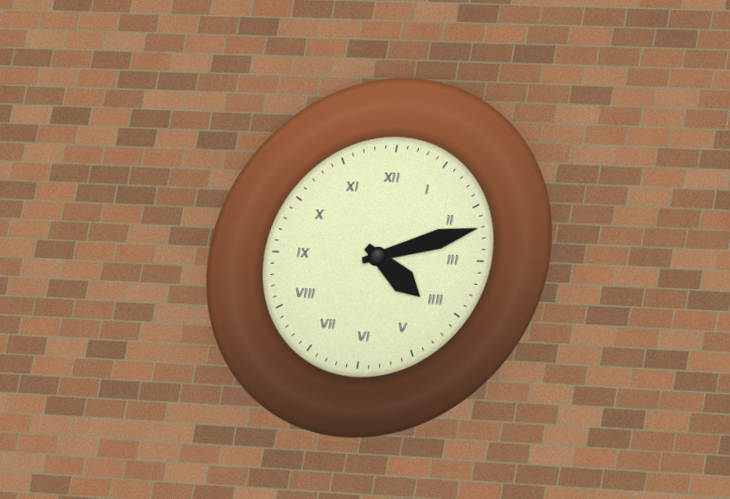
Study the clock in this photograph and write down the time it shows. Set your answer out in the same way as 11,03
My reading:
4,12
